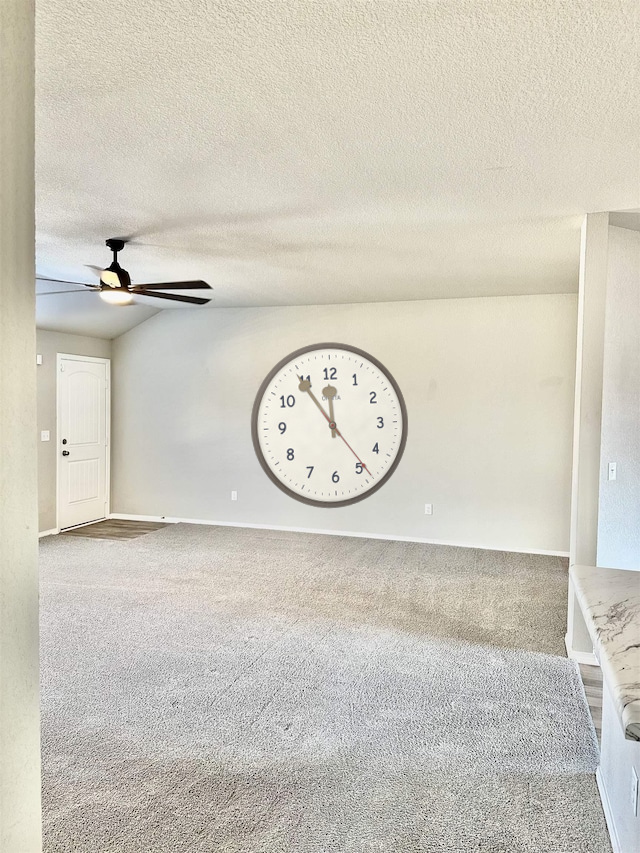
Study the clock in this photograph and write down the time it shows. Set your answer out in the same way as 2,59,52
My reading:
11,54,24
